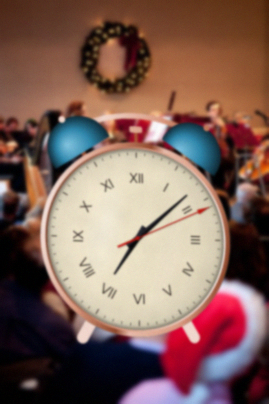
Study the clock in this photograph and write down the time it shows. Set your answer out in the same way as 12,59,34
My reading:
7,08,11
